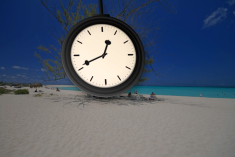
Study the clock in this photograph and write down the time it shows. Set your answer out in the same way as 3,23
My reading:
12,41
